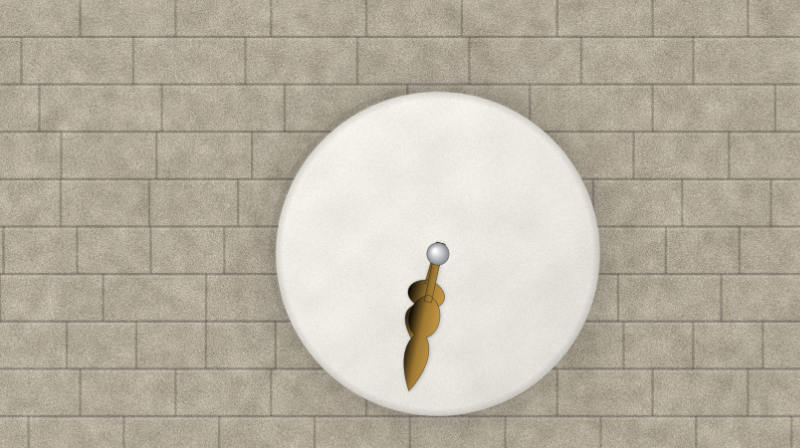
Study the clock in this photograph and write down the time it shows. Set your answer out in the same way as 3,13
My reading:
6,32
